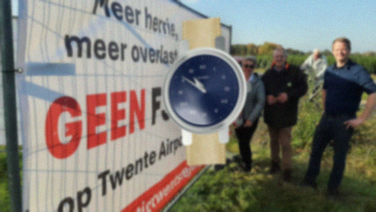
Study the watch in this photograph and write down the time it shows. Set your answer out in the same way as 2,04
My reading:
10,51
